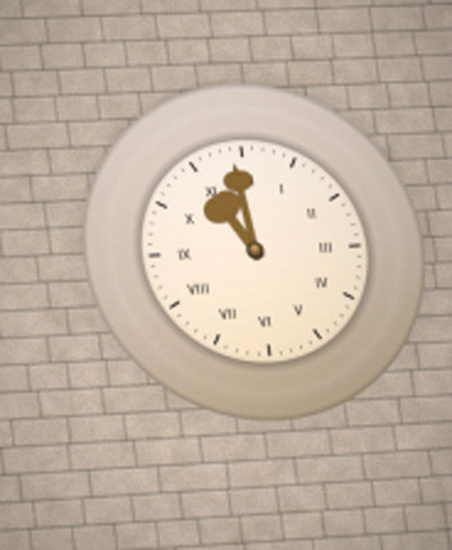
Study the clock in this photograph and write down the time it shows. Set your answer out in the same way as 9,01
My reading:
10,59
